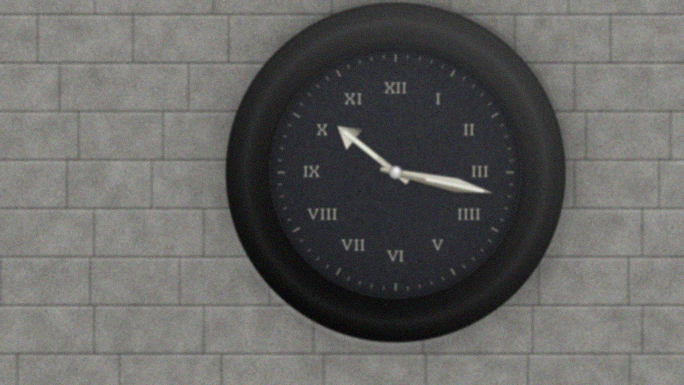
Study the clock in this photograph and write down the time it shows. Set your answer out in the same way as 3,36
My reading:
10,17
